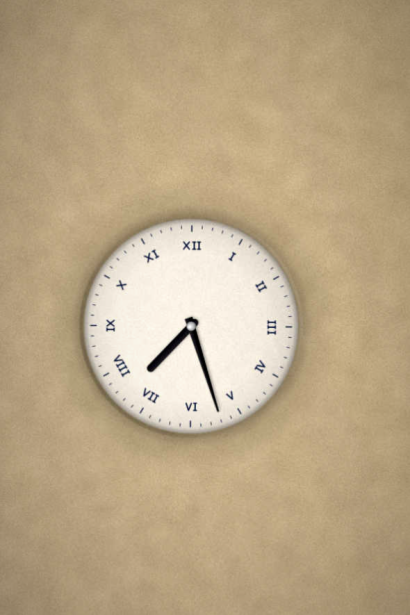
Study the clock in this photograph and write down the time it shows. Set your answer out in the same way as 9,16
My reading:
7,27
